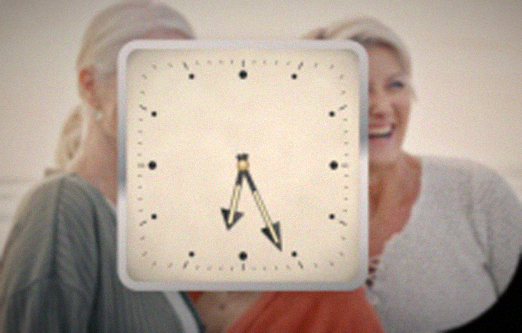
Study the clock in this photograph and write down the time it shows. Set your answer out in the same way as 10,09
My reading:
6,26
